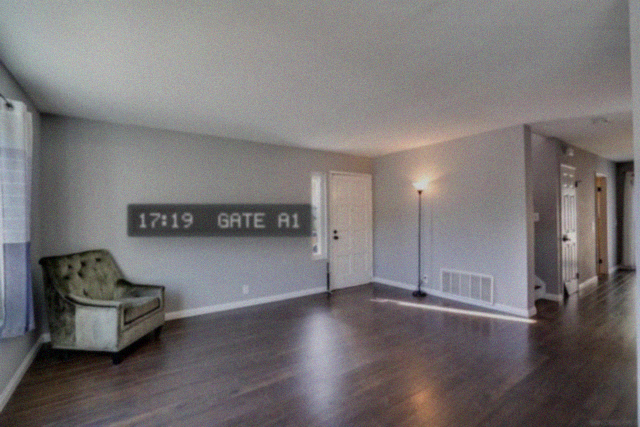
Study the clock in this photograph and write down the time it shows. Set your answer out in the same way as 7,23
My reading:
17,19
